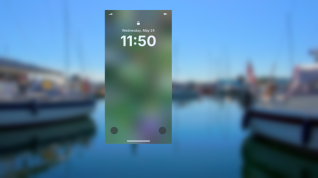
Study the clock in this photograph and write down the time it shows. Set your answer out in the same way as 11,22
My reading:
11,50
